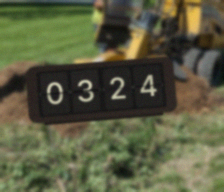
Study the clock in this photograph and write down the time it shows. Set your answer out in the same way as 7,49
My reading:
3,24
